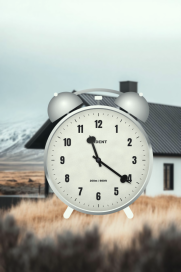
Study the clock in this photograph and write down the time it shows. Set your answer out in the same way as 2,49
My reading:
11,21
